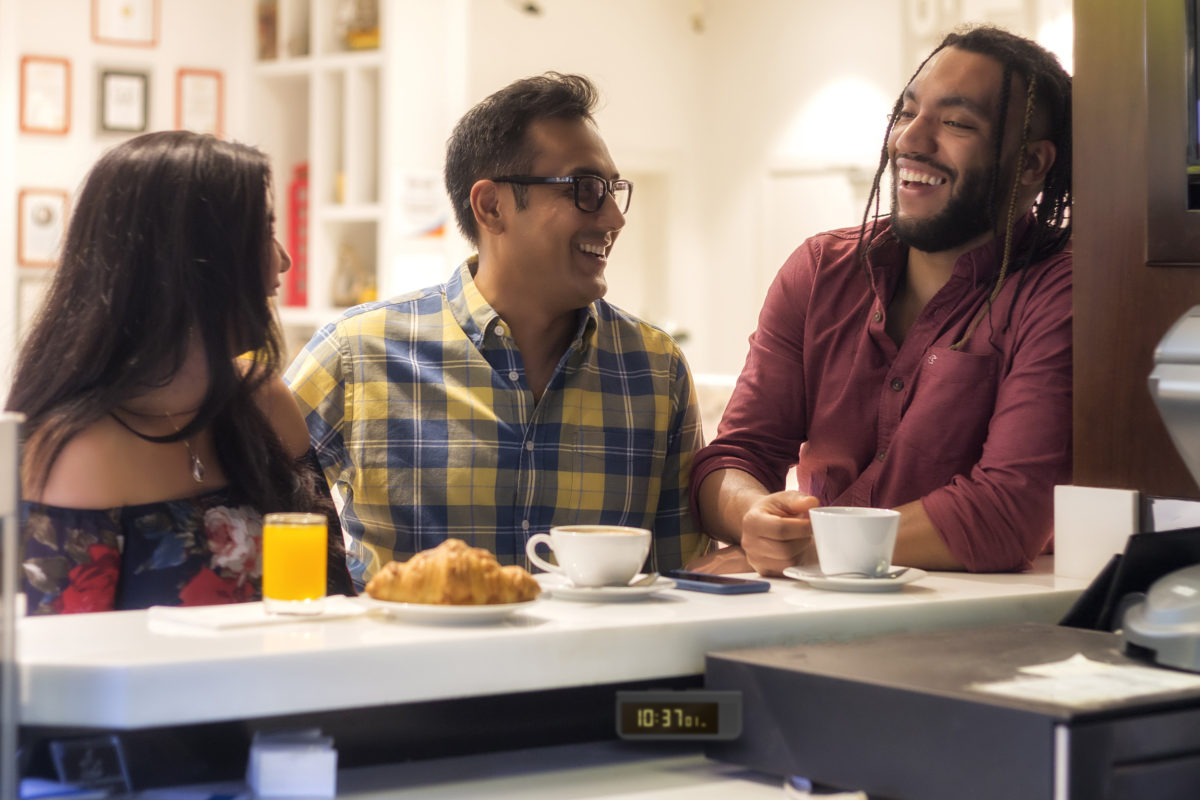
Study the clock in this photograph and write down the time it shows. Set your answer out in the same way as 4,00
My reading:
10,37
